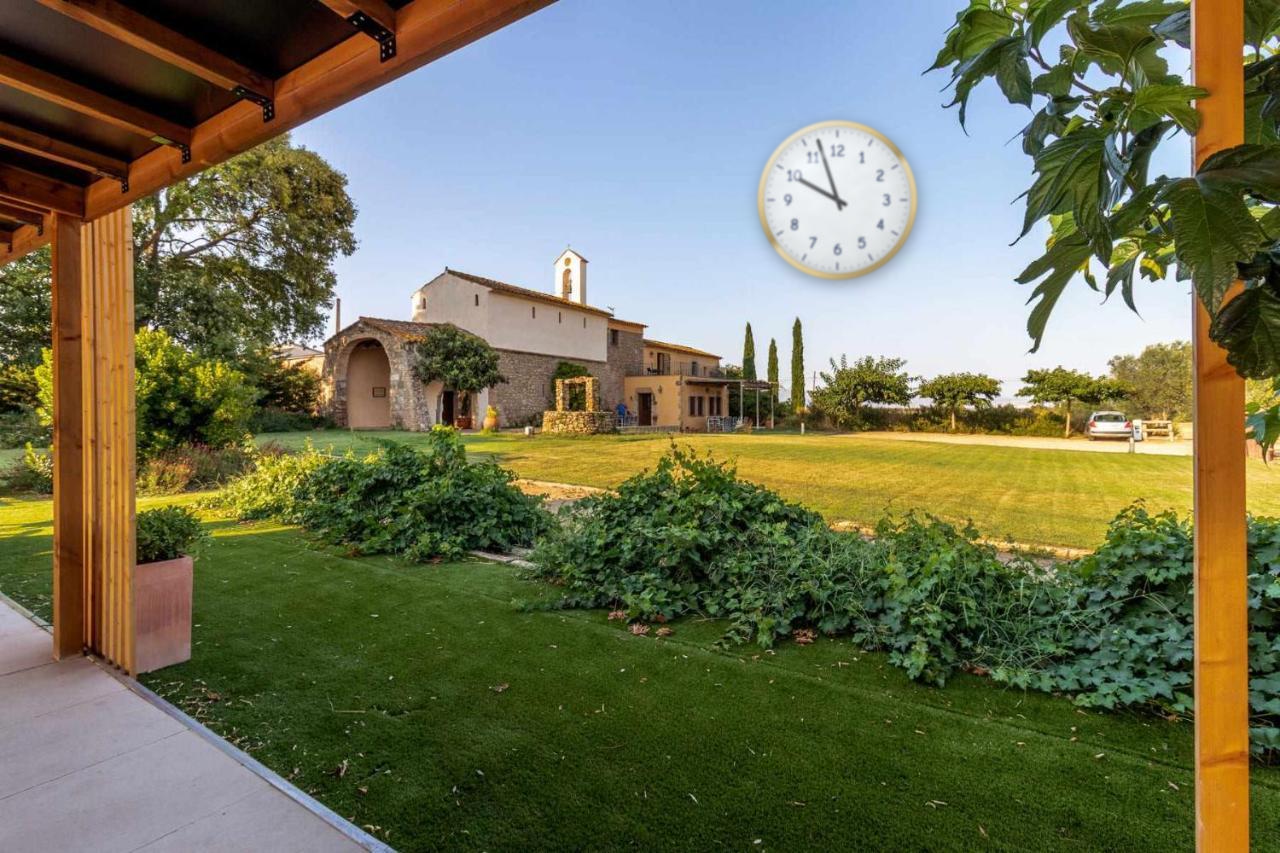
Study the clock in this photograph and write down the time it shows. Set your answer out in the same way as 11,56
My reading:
9,57
